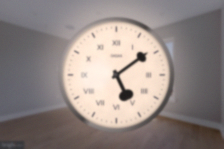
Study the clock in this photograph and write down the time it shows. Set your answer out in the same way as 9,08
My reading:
5,09
